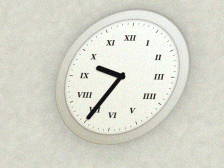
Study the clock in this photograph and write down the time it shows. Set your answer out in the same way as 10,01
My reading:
9,35
